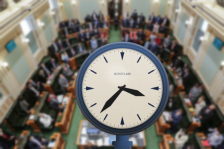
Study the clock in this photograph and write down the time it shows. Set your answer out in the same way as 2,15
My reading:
3,37
